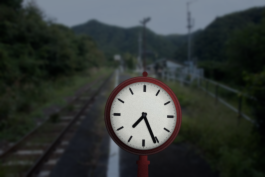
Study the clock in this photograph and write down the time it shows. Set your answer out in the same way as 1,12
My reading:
7,26
